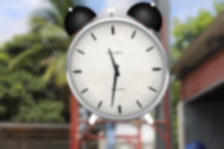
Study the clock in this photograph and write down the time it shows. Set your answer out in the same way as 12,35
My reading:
11,32
